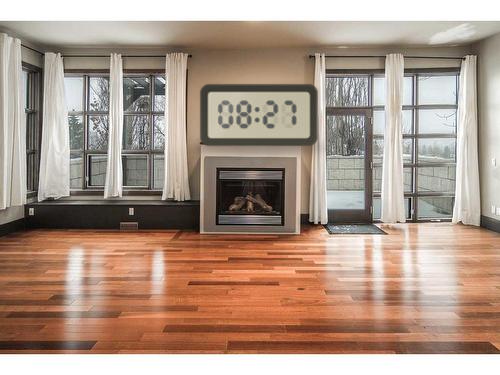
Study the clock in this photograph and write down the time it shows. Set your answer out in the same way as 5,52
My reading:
8,27
